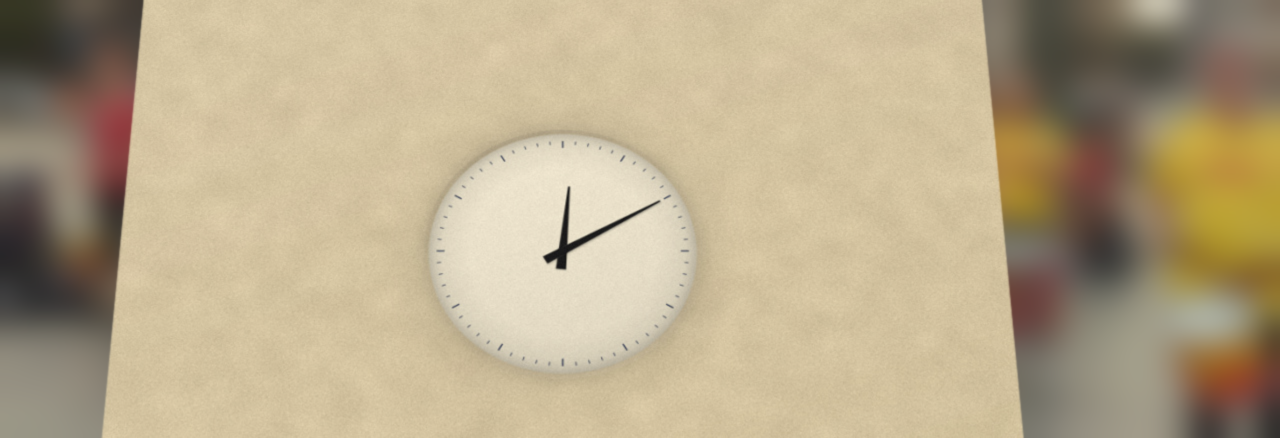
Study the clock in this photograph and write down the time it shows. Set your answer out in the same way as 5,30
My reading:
12,10
